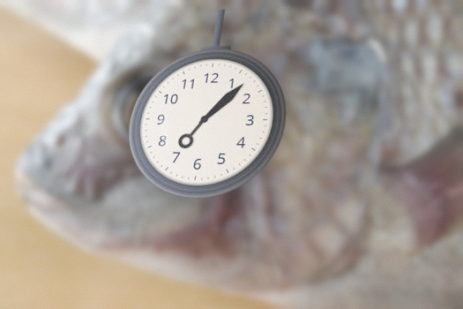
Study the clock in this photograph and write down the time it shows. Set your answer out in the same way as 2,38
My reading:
7,07
